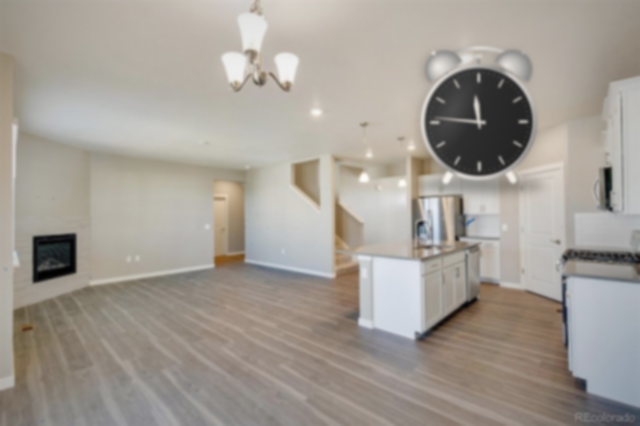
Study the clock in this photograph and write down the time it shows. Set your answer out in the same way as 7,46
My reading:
11,46
